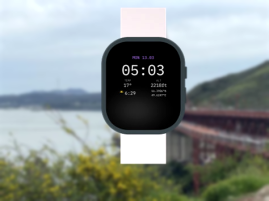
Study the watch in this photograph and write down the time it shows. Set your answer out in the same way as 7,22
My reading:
5,03
